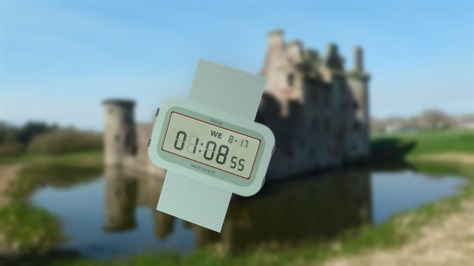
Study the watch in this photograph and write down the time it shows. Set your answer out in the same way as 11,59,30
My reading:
1,08,55
